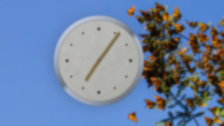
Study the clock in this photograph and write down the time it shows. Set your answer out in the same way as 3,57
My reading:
7,06
